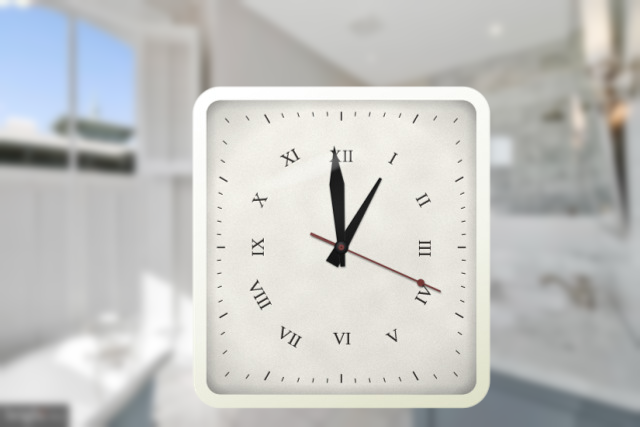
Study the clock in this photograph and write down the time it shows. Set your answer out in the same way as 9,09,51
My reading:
12,59,19
